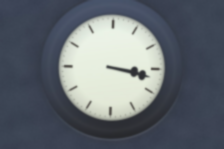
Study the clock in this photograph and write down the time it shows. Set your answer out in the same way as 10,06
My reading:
3,17
